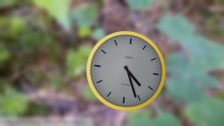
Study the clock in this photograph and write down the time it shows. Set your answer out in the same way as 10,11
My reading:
4,26
